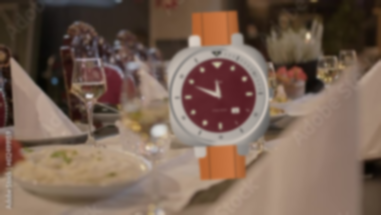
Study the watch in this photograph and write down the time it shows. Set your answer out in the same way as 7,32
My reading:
11,49
